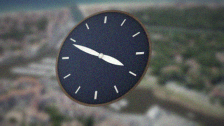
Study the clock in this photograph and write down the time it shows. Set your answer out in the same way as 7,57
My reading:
3,49
